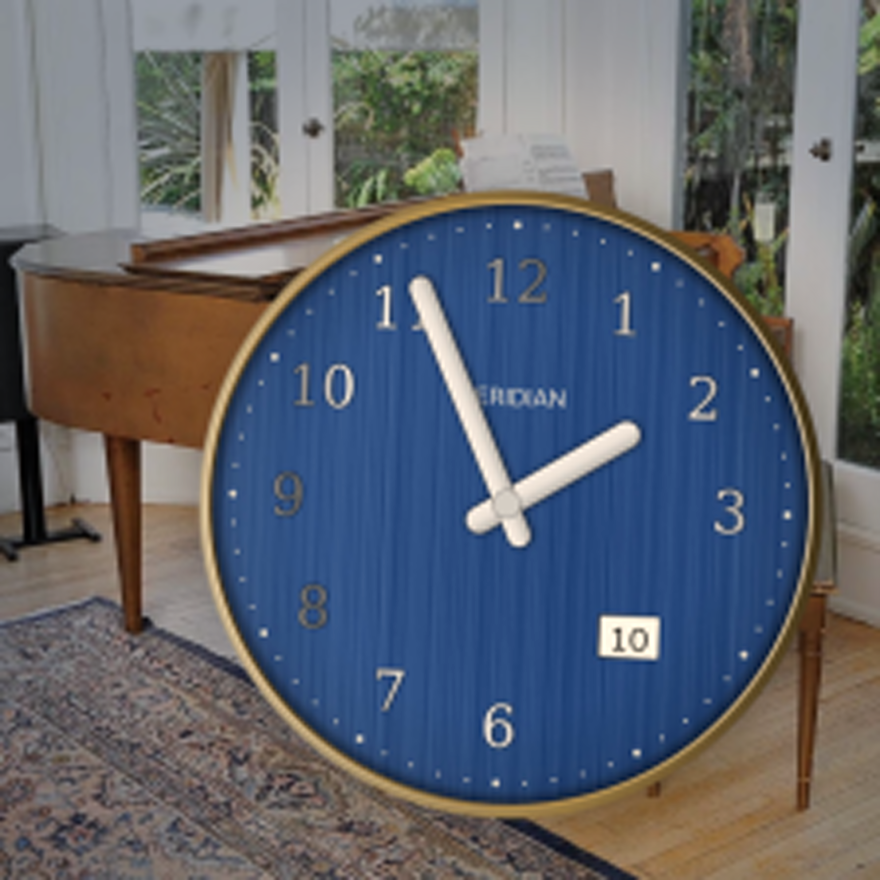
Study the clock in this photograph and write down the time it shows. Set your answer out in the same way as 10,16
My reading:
1,56
